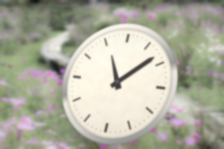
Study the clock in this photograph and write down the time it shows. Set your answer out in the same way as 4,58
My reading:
11,08
